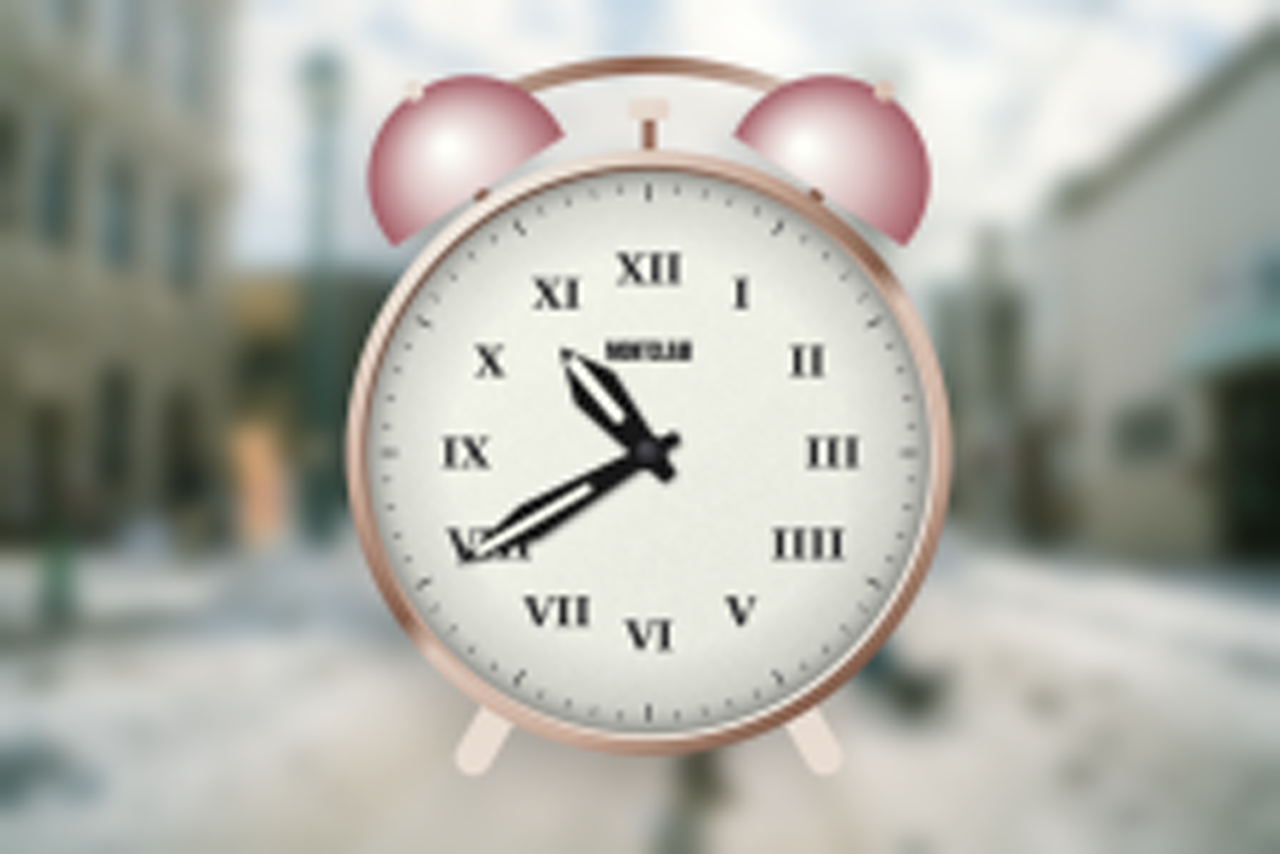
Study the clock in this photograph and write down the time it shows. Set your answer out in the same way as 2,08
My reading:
10,40
